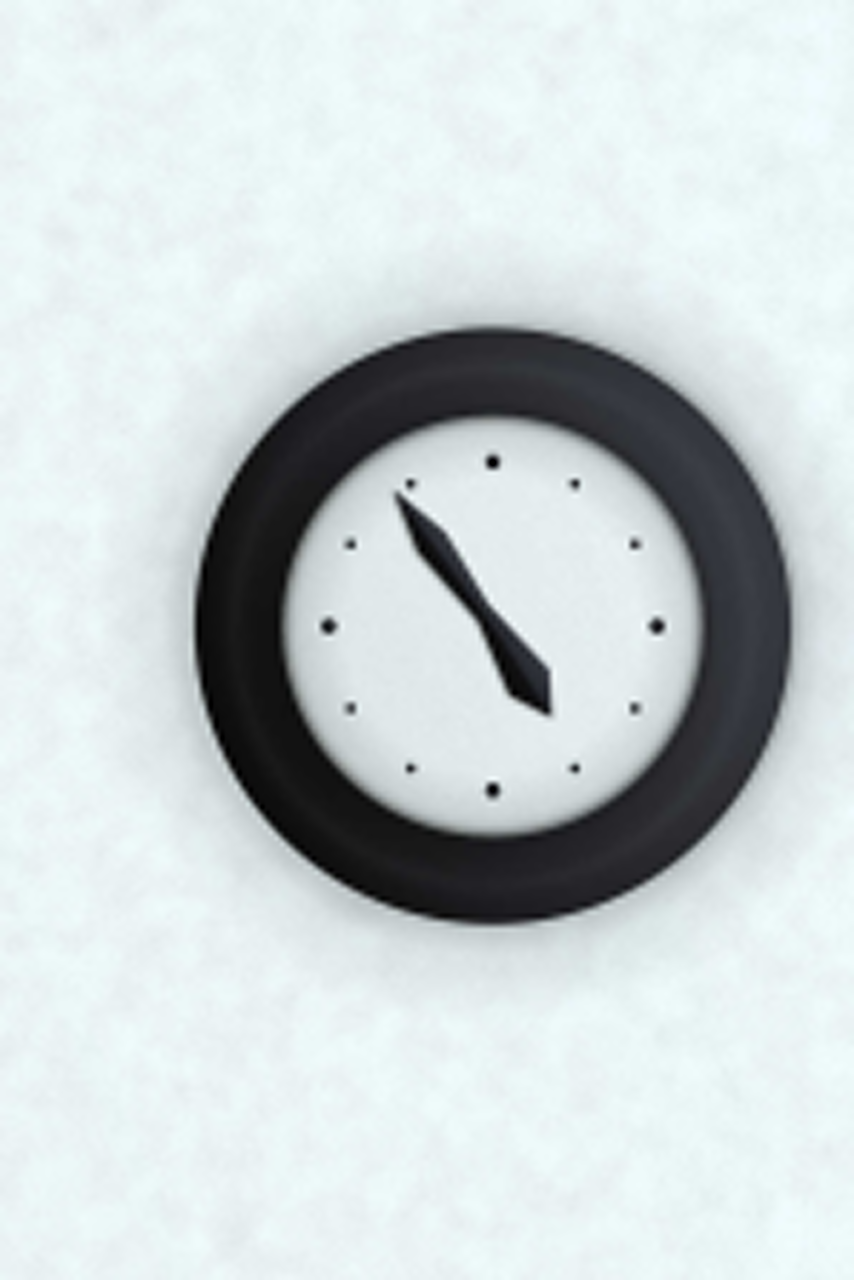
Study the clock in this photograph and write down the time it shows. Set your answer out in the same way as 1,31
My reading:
4,54
